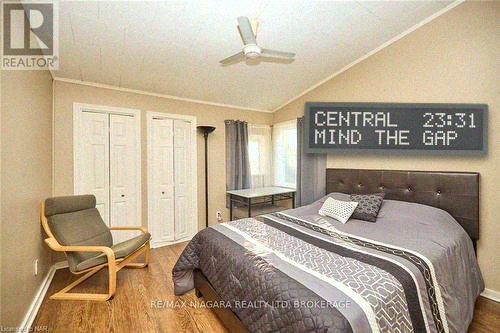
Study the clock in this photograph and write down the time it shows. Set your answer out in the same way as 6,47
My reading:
23,31
